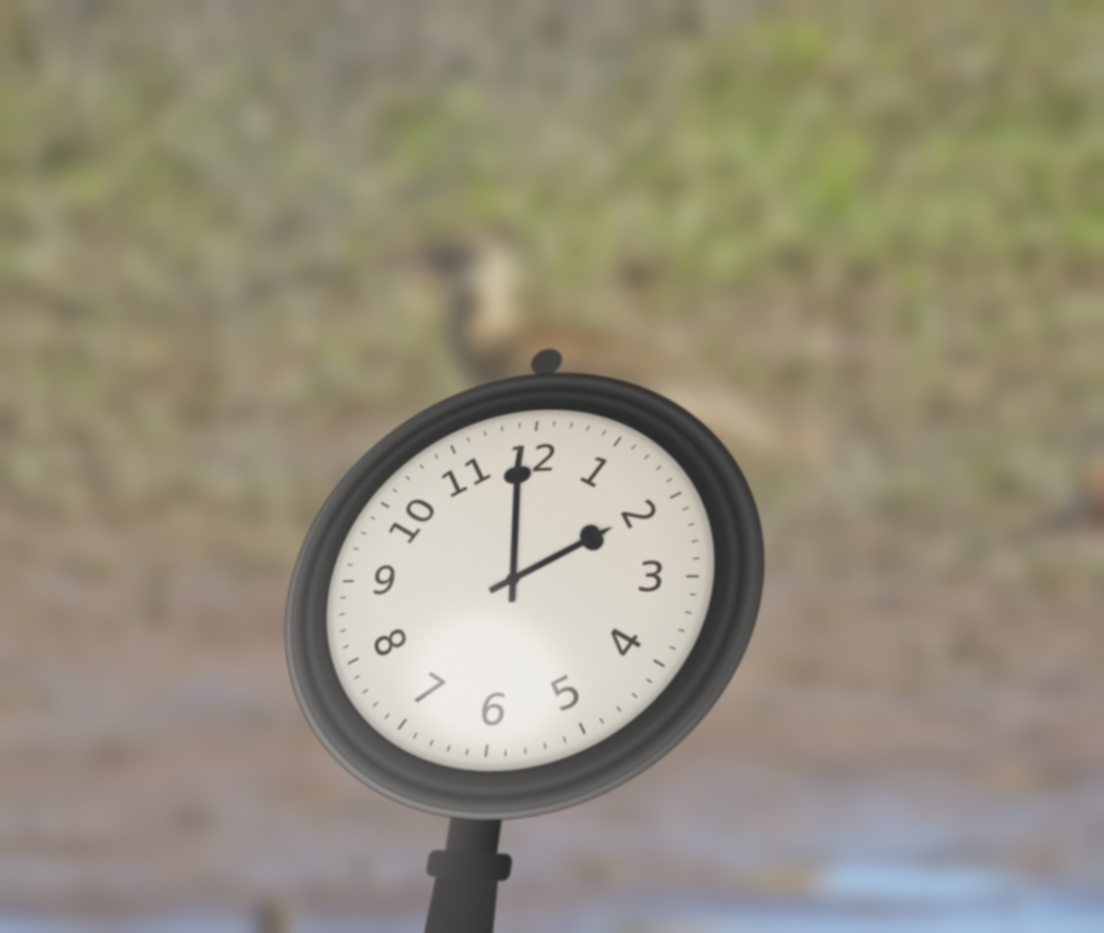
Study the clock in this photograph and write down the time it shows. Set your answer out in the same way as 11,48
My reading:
1,59
